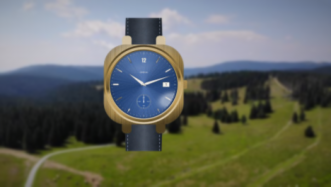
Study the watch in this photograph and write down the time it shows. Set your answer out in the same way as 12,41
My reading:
10,12
